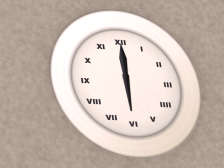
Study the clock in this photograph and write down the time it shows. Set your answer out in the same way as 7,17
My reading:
6,00
